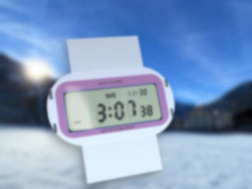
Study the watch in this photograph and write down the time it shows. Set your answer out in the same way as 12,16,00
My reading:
3,07,38
